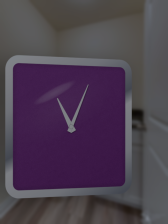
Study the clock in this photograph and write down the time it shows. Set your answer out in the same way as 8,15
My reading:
11,04
